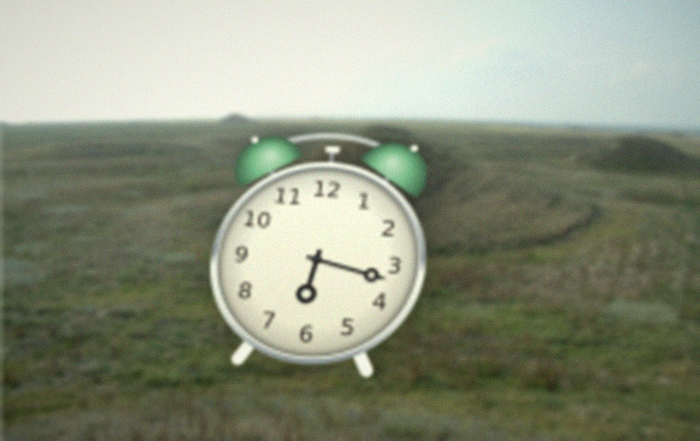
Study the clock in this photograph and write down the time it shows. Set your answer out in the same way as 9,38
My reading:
6,17
